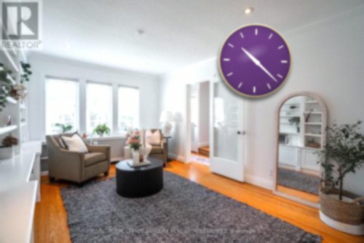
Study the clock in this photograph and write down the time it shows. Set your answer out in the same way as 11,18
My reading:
10,22
